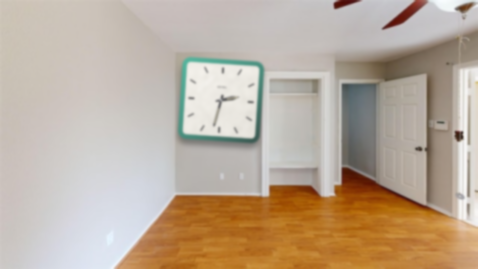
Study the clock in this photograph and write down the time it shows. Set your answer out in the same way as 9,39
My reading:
2,32
